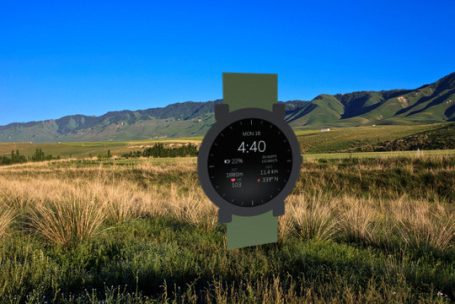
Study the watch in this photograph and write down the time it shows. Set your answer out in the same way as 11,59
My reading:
4,40
